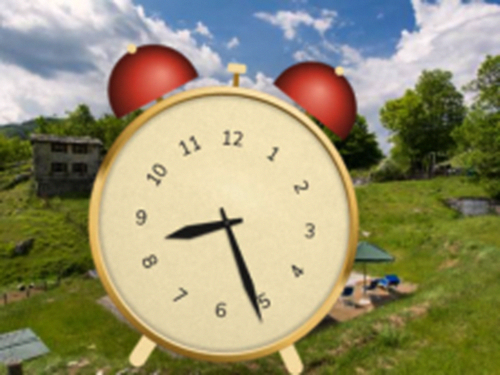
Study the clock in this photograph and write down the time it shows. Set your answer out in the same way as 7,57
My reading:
8,26
